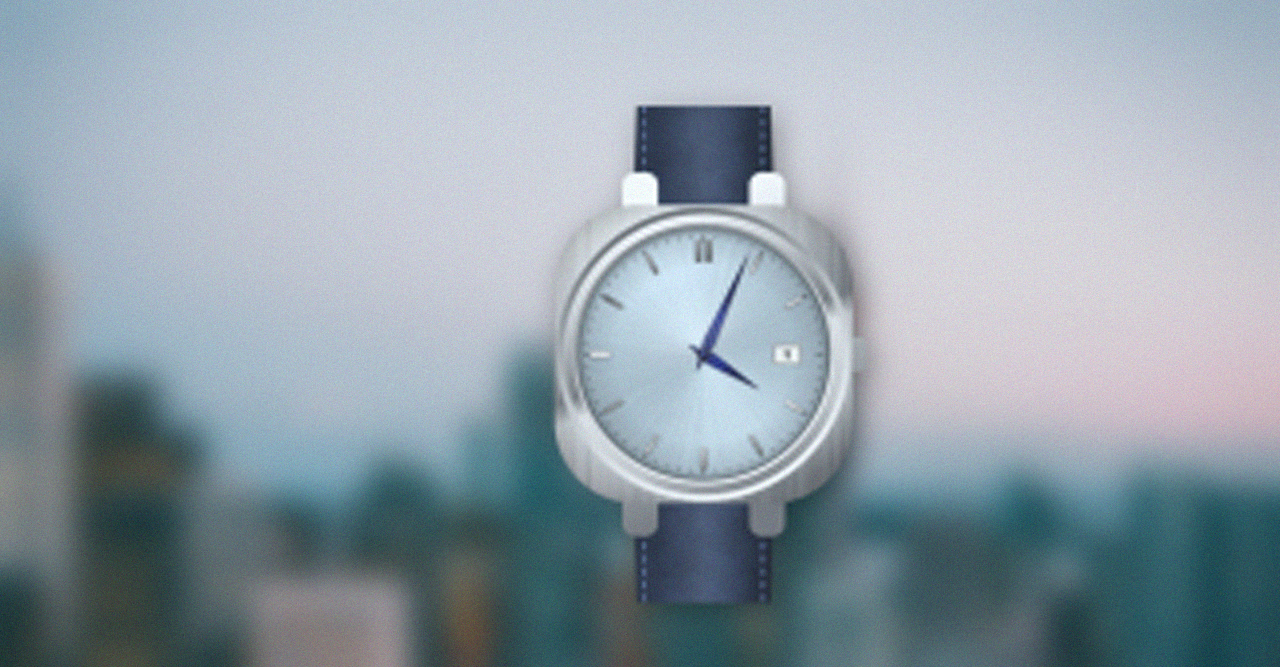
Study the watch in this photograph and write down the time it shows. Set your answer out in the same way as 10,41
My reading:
4,04
